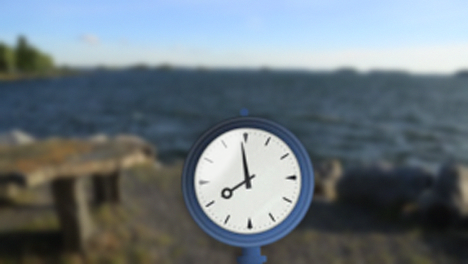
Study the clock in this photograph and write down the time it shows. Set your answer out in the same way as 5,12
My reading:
7,59
